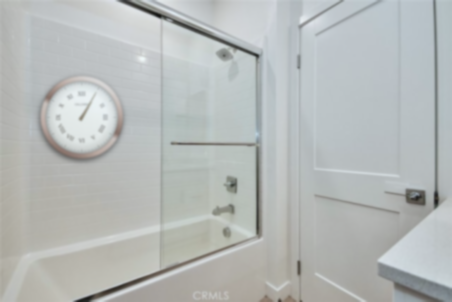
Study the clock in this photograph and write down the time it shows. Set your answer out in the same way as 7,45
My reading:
1,05
